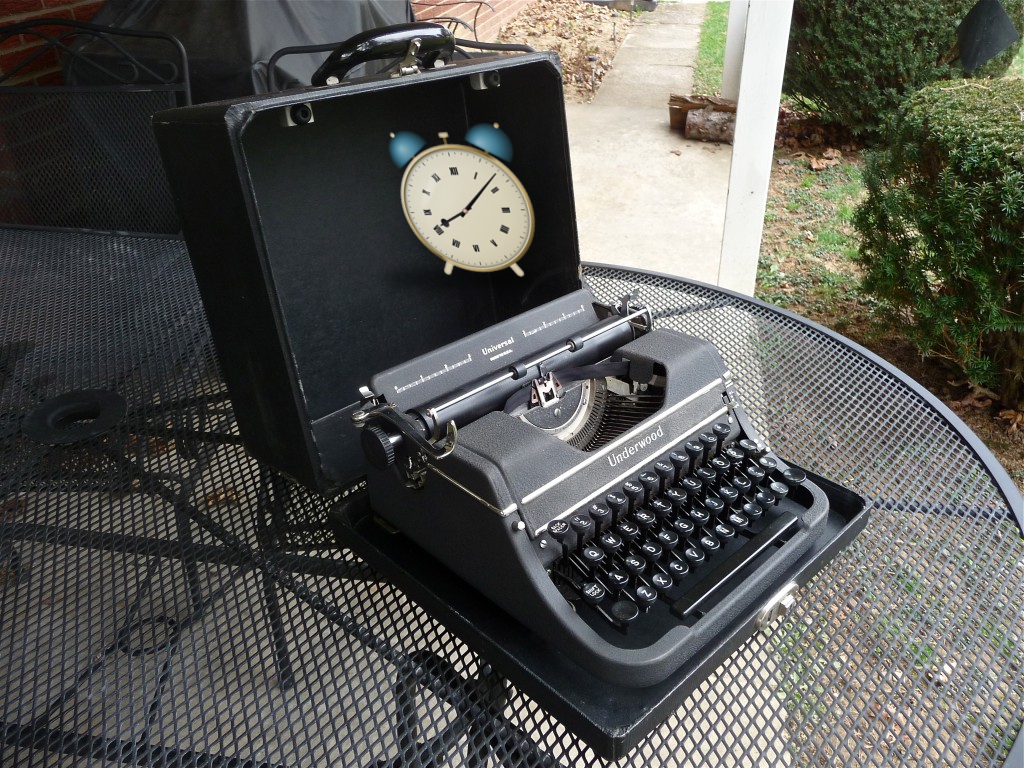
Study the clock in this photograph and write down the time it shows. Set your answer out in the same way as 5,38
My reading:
8,08
